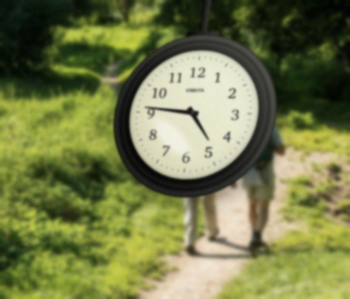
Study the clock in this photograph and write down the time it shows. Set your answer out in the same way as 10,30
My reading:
4,46
